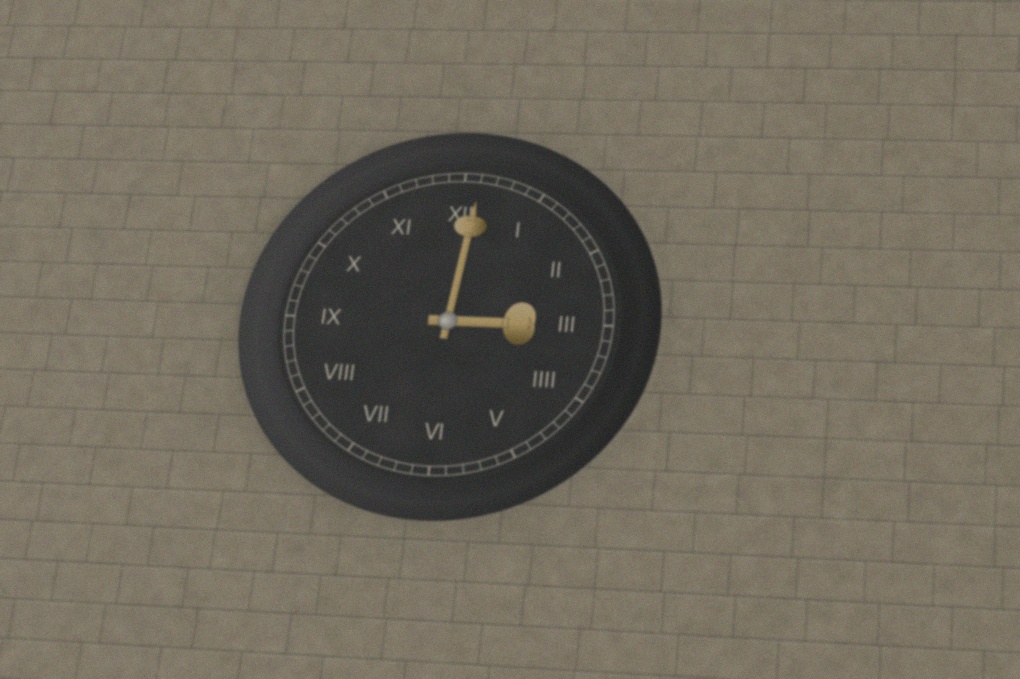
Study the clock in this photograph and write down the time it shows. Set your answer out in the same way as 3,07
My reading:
3,01
